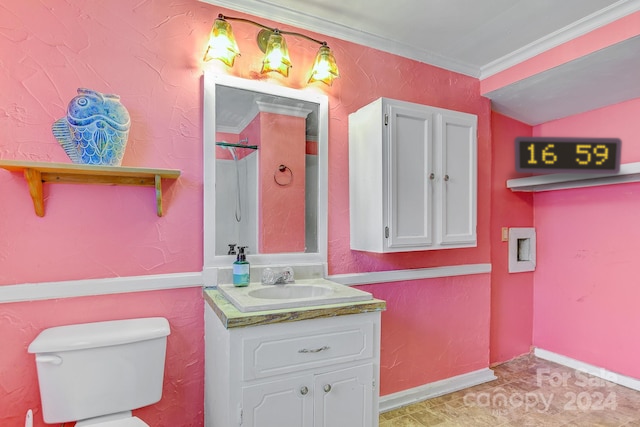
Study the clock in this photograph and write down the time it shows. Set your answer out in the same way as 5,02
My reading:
16,59
